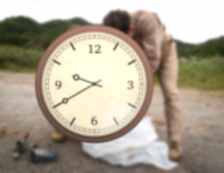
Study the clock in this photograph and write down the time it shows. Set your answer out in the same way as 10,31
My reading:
9,40
